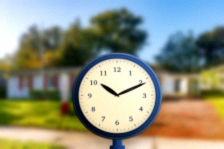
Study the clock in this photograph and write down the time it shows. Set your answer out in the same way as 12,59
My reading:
10,11
